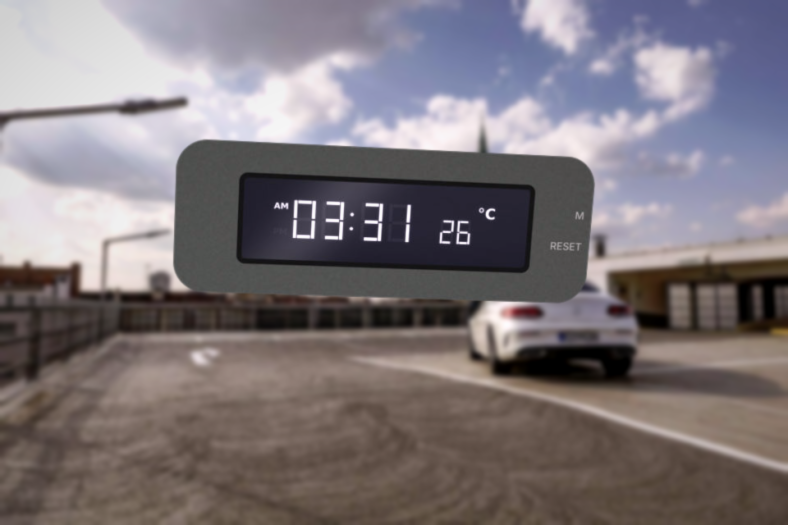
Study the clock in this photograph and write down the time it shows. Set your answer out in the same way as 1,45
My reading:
3,31
